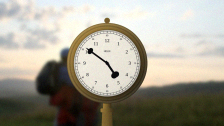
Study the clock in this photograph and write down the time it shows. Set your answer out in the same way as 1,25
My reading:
4,51
